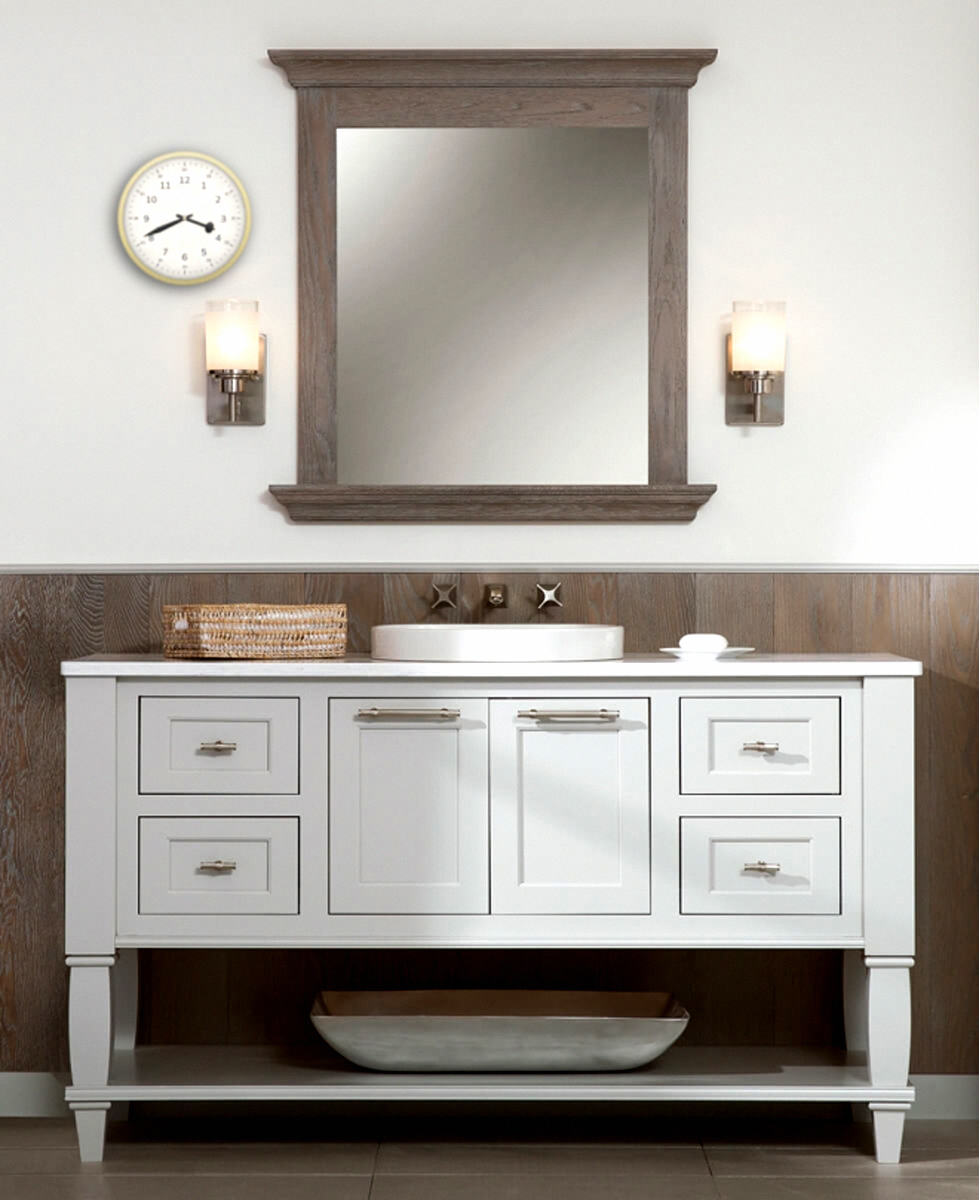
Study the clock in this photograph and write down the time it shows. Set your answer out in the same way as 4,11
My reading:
3,41
